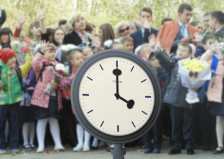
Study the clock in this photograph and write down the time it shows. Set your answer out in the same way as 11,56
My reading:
4,00
